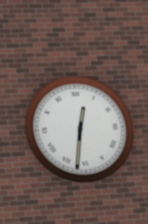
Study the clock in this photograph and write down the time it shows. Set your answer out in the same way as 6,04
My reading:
12,32
